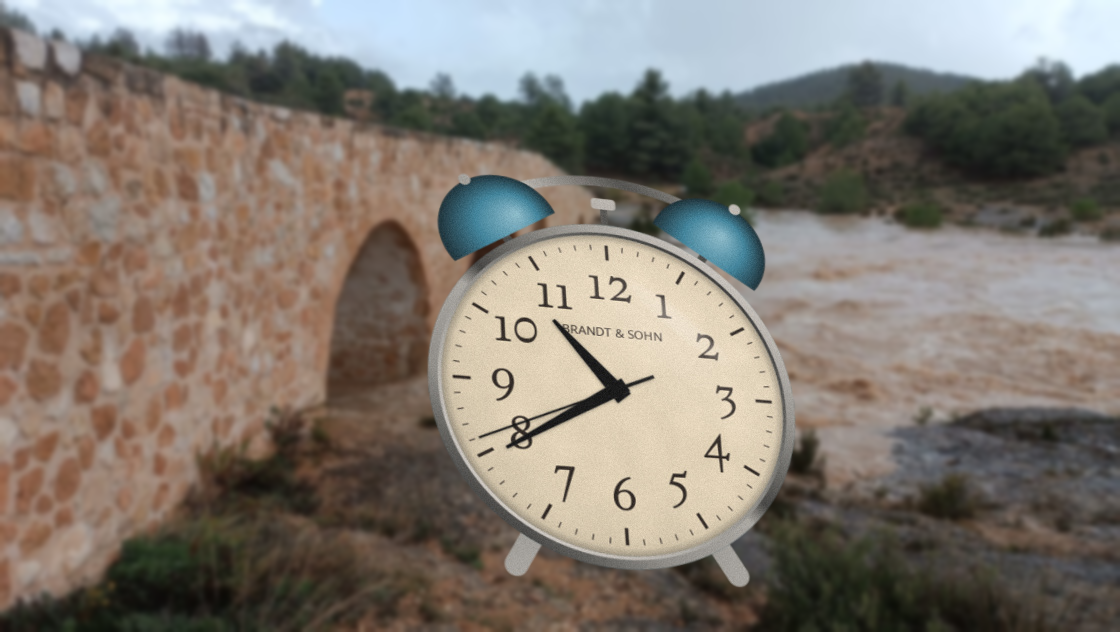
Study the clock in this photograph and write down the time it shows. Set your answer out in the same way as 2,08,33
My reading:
10,39,41
